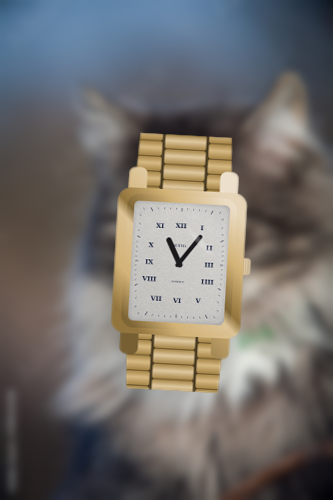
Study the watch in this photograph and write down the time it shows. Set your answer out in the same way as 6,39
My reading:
11,06
